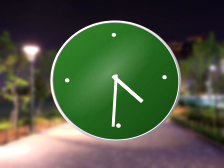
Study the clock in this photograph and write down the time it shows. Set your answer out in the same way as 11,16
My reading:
4,31
